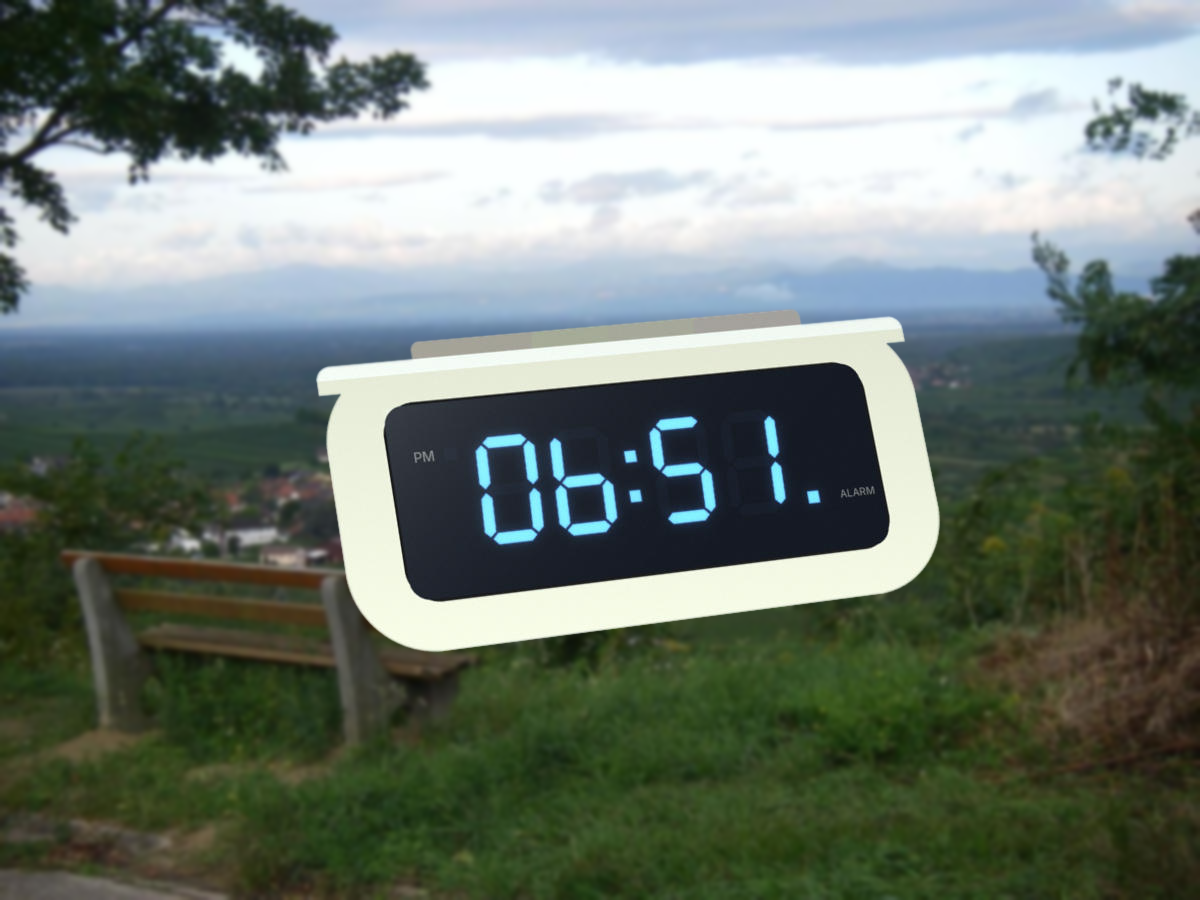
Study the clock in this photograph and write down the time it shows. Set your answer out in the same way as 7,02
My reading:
6,51
